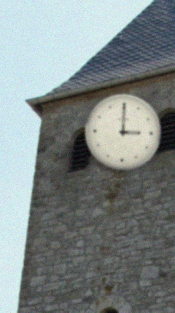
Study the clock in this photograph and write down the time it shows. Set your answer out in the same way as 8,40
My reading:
3,00
